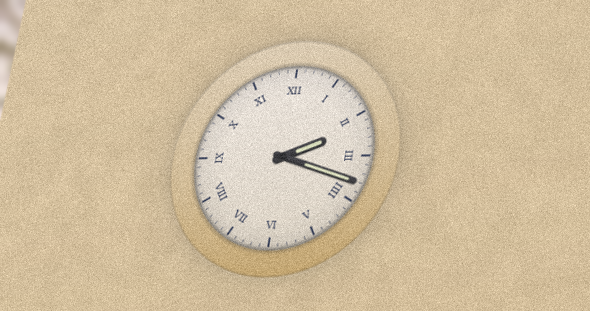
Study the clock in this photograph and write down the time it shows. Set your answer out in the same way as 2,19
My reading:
2,18
